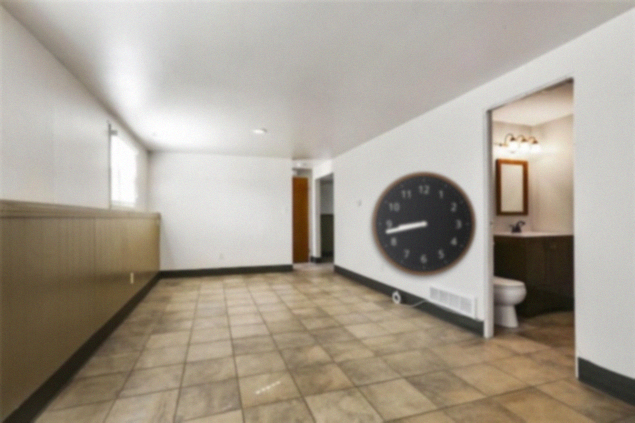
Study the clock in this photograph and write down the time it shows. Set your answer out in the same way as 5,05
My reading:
8,43
